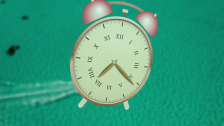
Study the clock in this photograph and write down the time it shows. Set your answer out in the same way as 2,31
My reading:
7,21
